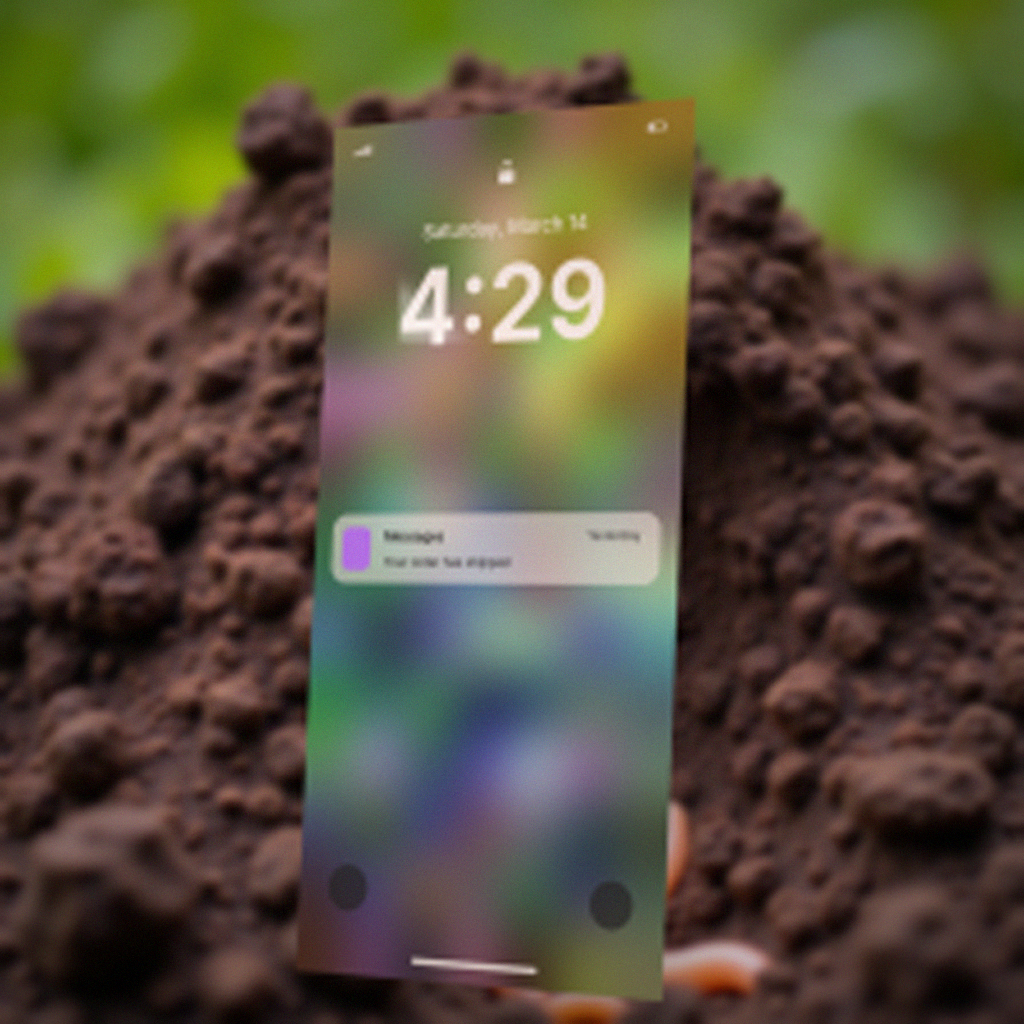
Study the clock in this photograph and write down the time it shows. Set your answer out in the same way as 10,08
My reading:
4,29
